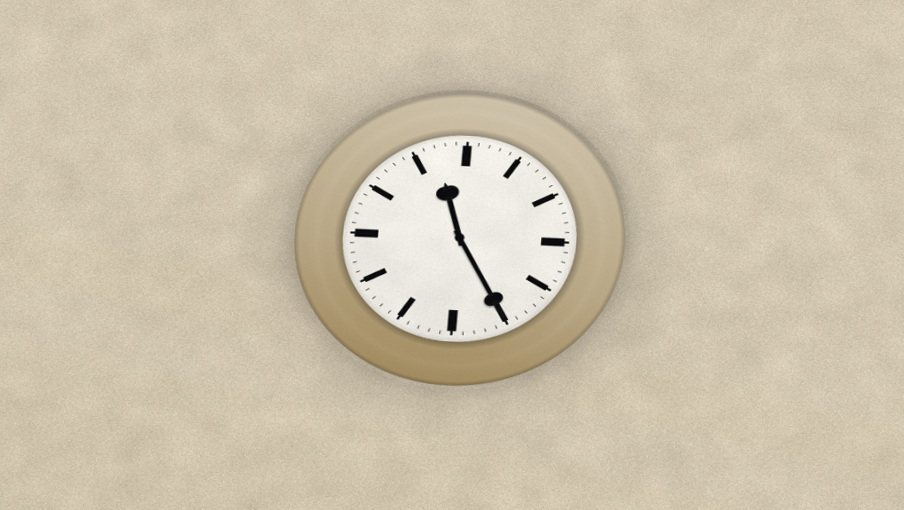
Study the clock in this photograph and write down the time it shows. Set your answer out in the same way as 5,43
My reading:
11,25
